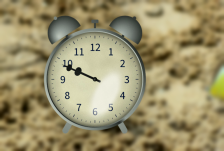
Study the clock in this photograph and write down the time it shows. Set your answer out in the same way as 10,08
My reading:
9,49
